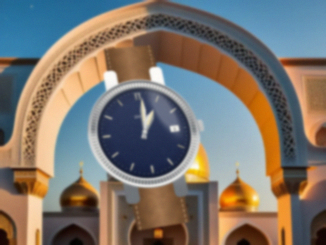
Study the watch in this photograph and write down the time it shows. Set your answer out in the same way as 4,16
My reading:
1,01
